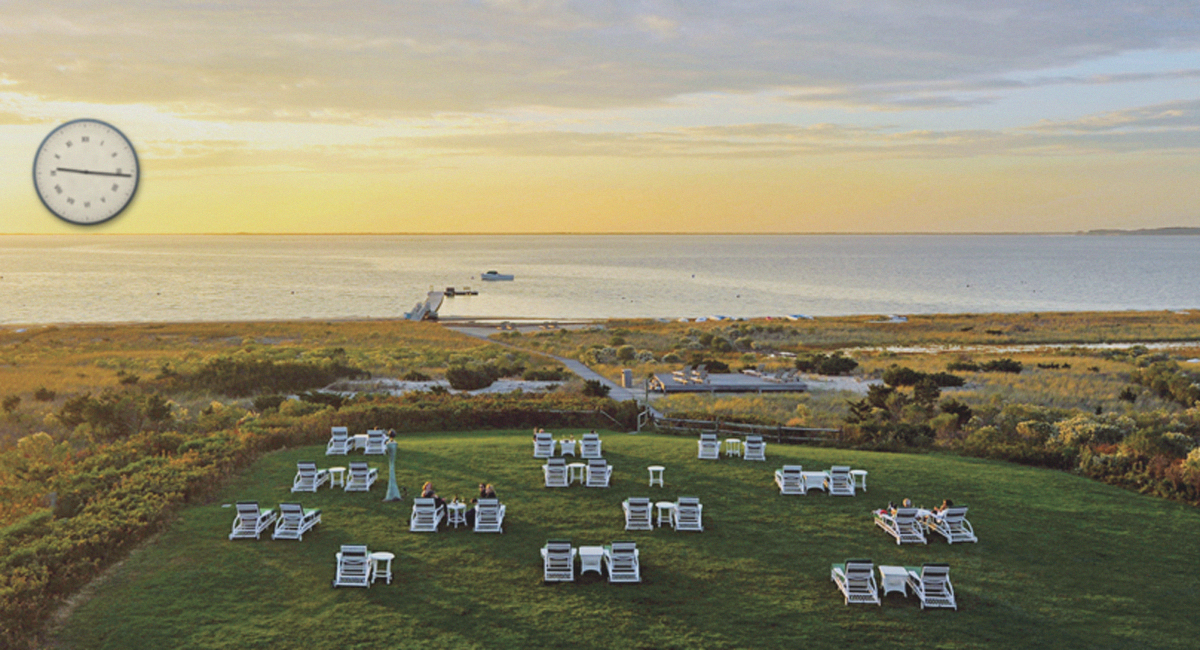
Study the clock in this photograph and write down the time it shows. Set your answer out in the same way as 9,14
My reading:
9,16
